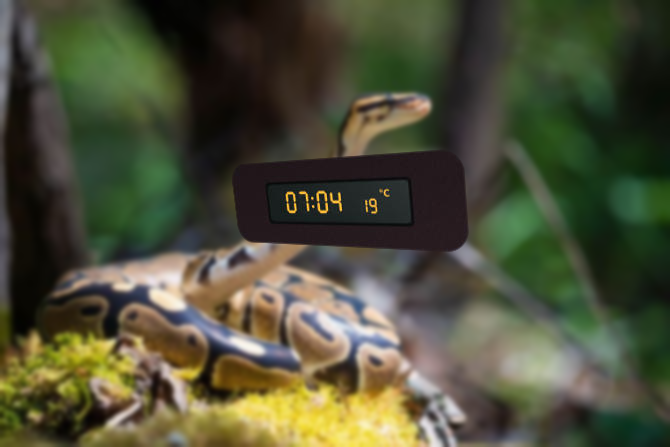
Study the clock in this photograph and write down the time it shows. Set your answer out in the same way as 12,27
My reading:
7,04
